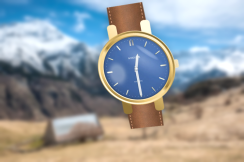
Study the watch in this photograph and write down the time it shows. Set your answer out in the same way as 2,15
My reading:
12,30
